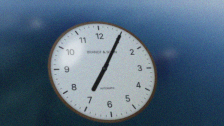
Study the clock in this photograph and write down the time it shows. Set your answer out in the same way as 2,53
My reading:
7,05
